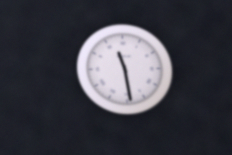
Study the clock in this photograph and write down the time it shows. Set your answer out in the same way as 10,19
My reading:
11,29
